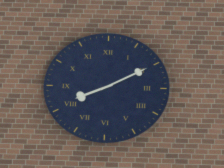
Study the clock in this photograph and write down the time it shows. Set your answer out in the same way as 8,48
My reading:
8,10
